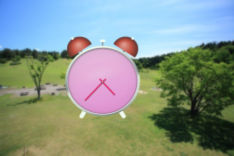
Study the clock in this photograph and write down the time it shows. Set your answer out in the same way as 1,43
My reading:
4,37
